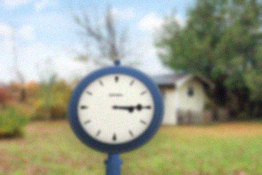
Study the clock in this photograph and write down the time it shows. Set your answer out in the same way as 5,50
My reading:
3,15
